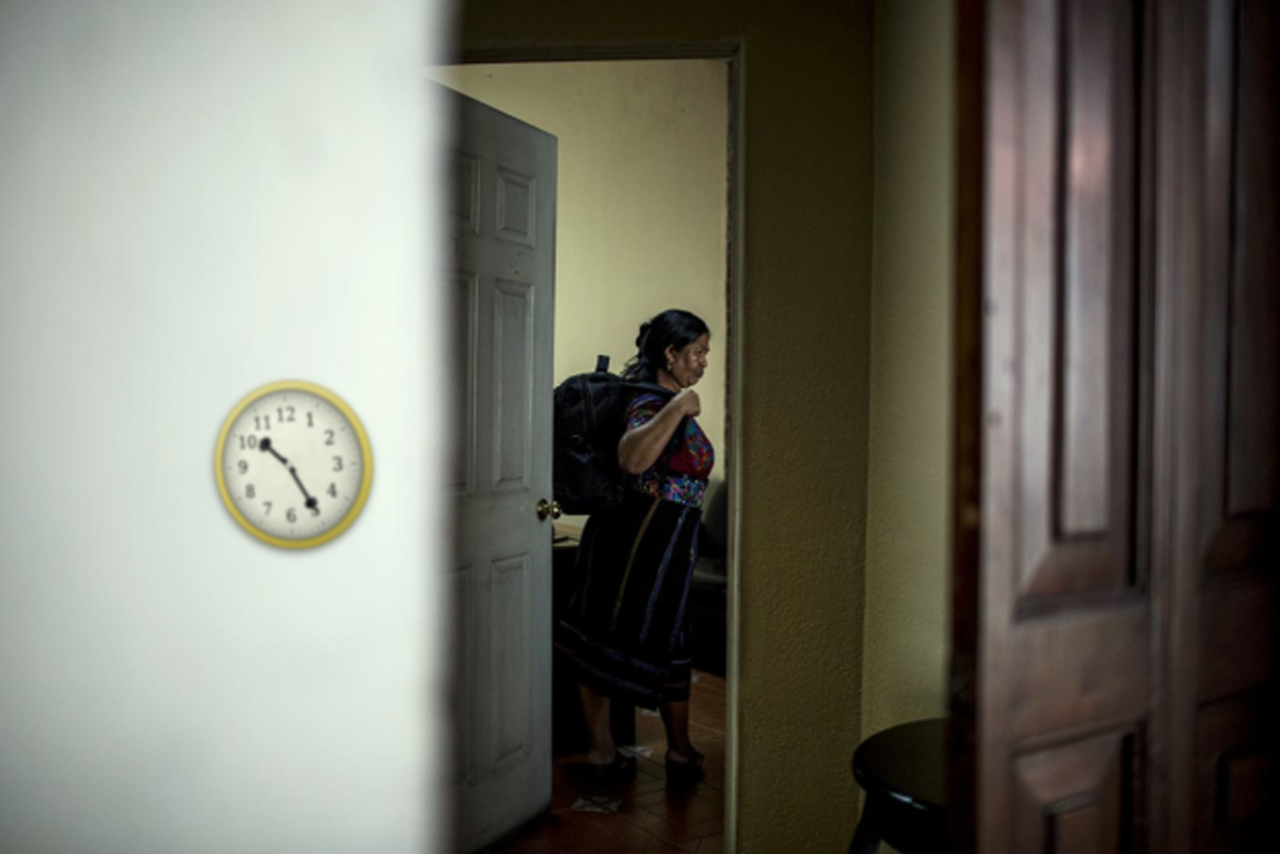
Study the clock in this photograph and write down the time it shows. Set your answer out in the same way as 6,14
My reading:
10,25
